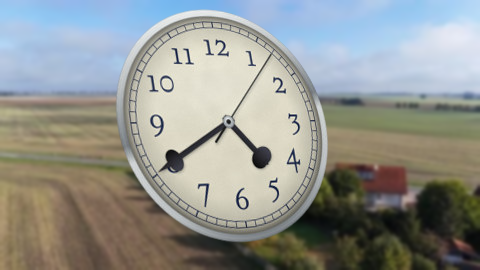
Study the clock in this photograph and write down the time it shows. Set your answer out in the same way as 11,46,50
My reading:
4,40,07
